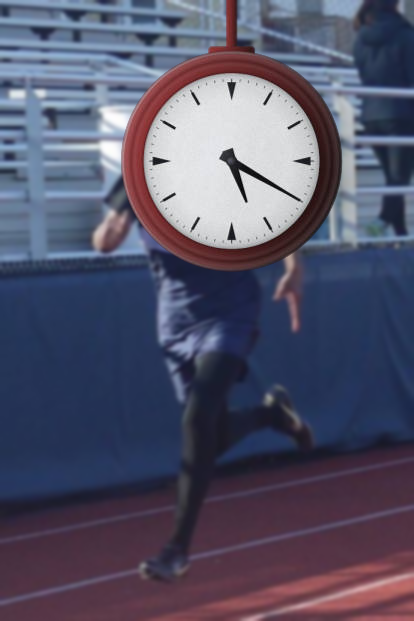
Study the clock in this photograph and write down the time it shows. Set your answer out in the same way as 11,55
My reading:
5,20
